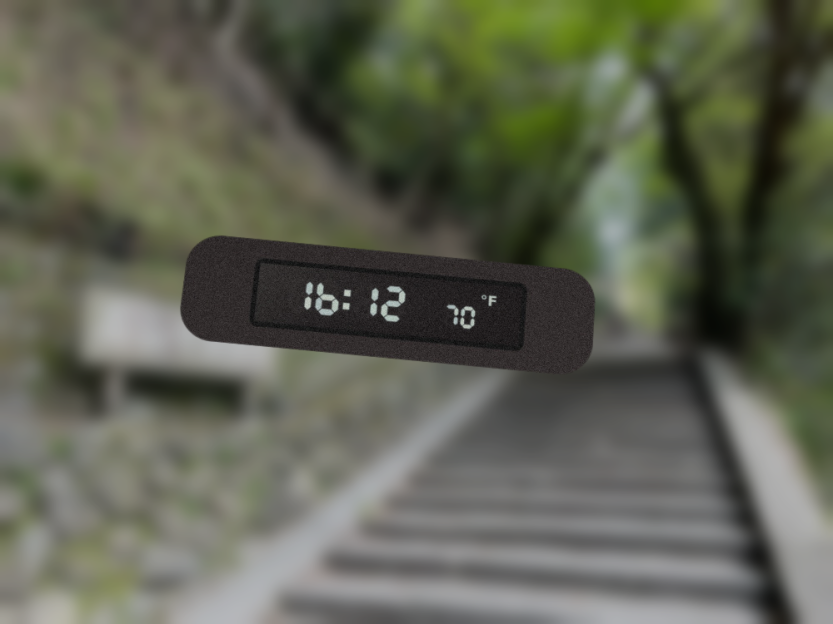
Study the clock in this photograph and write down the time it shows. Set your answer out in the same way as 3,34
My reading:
16,12
